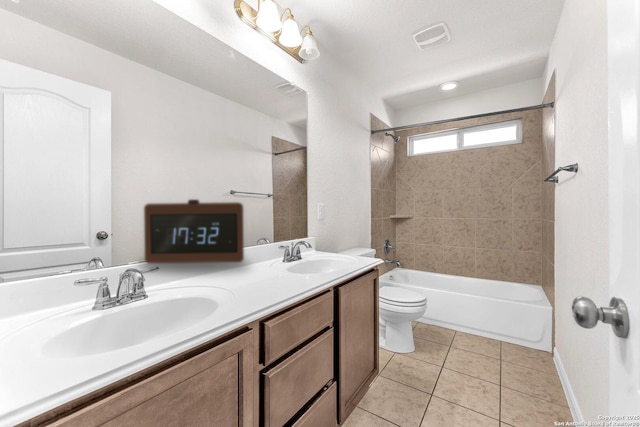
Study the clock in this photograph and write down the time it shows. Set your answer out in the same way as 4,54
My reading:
17,32
